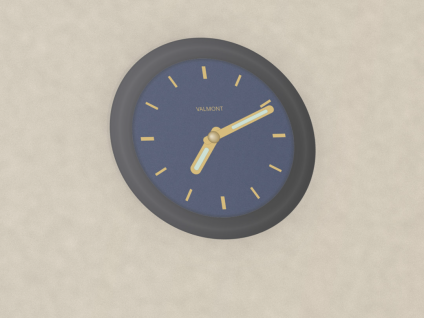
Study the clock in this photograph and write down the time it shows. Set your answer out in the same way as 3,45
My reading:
7,11
